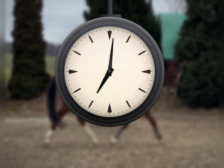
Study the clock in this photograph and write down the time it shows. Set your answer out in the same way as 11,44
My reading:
7,01
